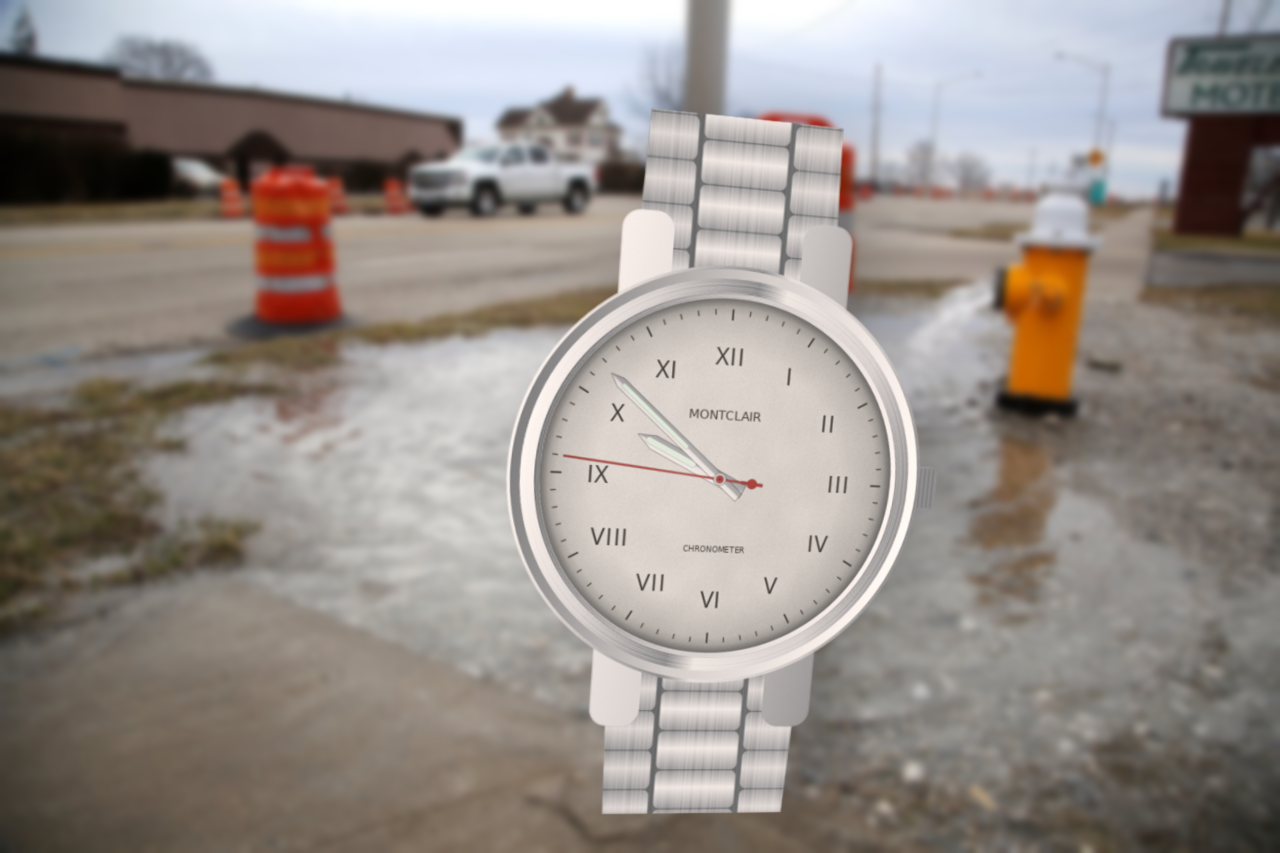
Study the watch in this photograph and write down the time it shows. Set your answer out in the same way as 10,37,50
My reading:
9,51,46
